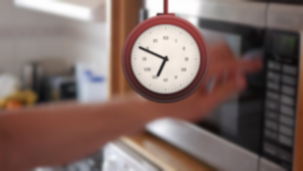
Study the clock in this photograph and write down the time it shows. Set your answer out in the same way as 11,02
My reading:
6,49
